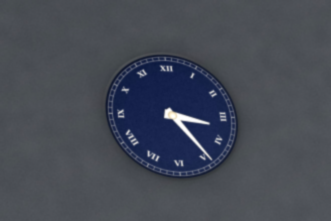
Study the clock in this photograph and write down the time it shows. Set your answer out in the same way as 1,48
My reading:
3,24
